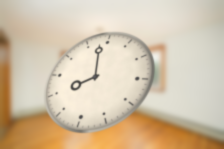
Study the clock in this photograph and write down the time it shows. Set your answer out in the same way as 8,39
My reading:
7,58
